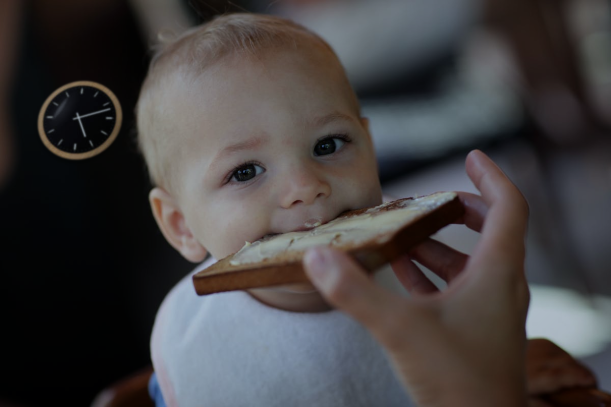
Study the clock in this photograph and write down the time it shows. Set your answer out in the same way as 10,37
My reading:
5,12
